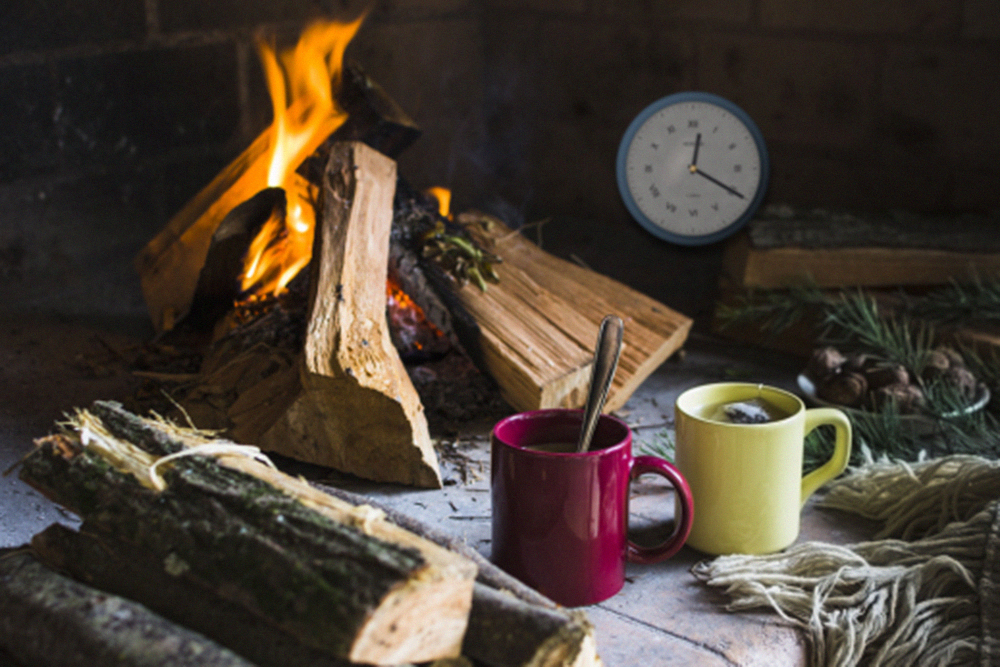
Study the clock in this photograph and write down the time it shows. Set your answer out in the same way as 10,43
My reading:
12,20
